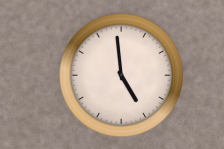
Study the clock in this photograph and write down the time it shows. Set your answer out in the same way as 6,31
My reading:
4,59
